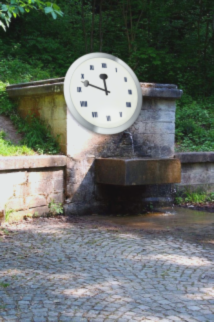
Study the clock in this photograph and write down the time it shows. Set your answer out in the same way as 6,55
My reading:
11,48
